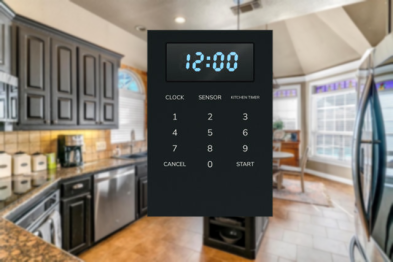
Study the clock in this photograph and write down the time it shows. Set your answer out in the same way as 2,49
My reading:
12,00
